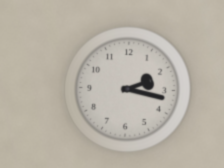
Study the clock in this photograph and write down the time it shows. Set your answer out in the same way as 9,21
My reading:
2,17
